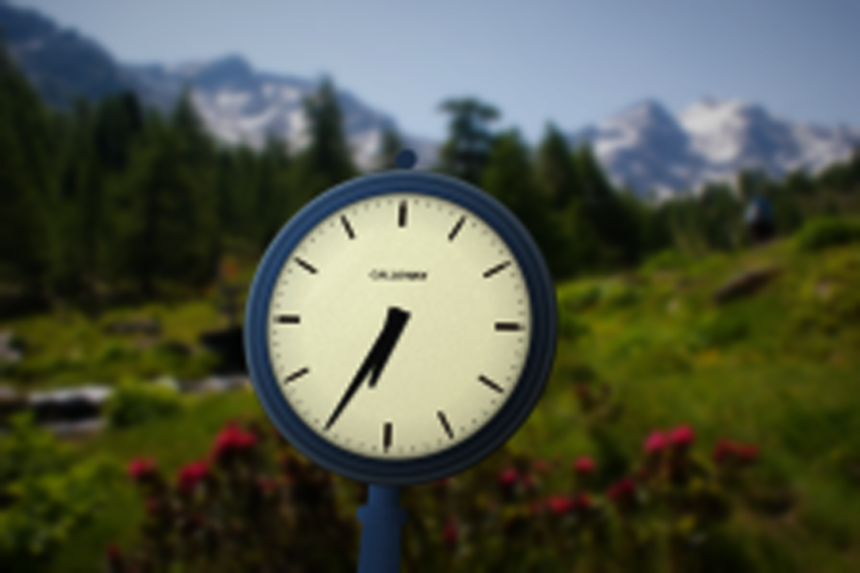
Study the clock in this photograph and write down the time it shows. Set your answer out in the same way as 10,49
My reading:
6,35
